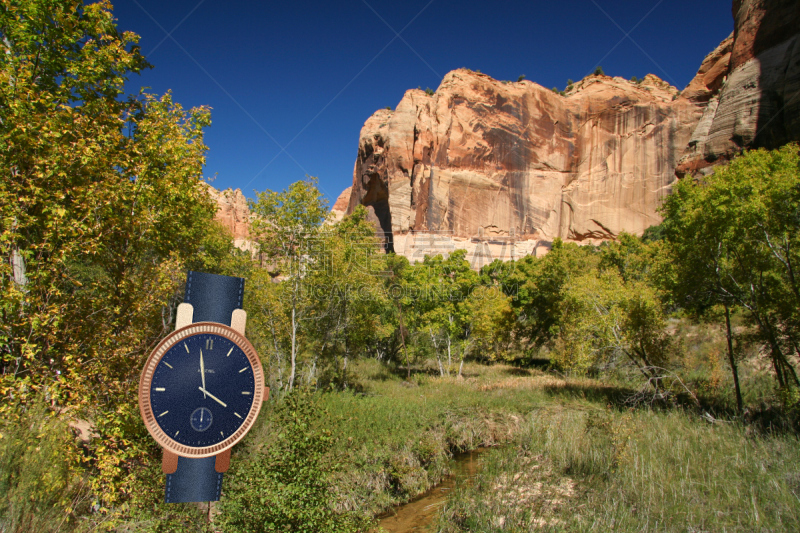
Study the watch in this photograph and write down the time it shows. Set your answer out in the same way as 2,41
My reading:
3,58
